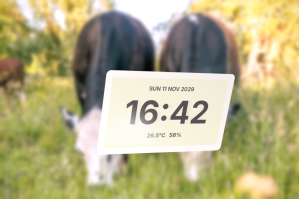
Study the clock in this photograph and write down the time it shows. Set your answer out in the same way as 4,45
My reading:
16,42
